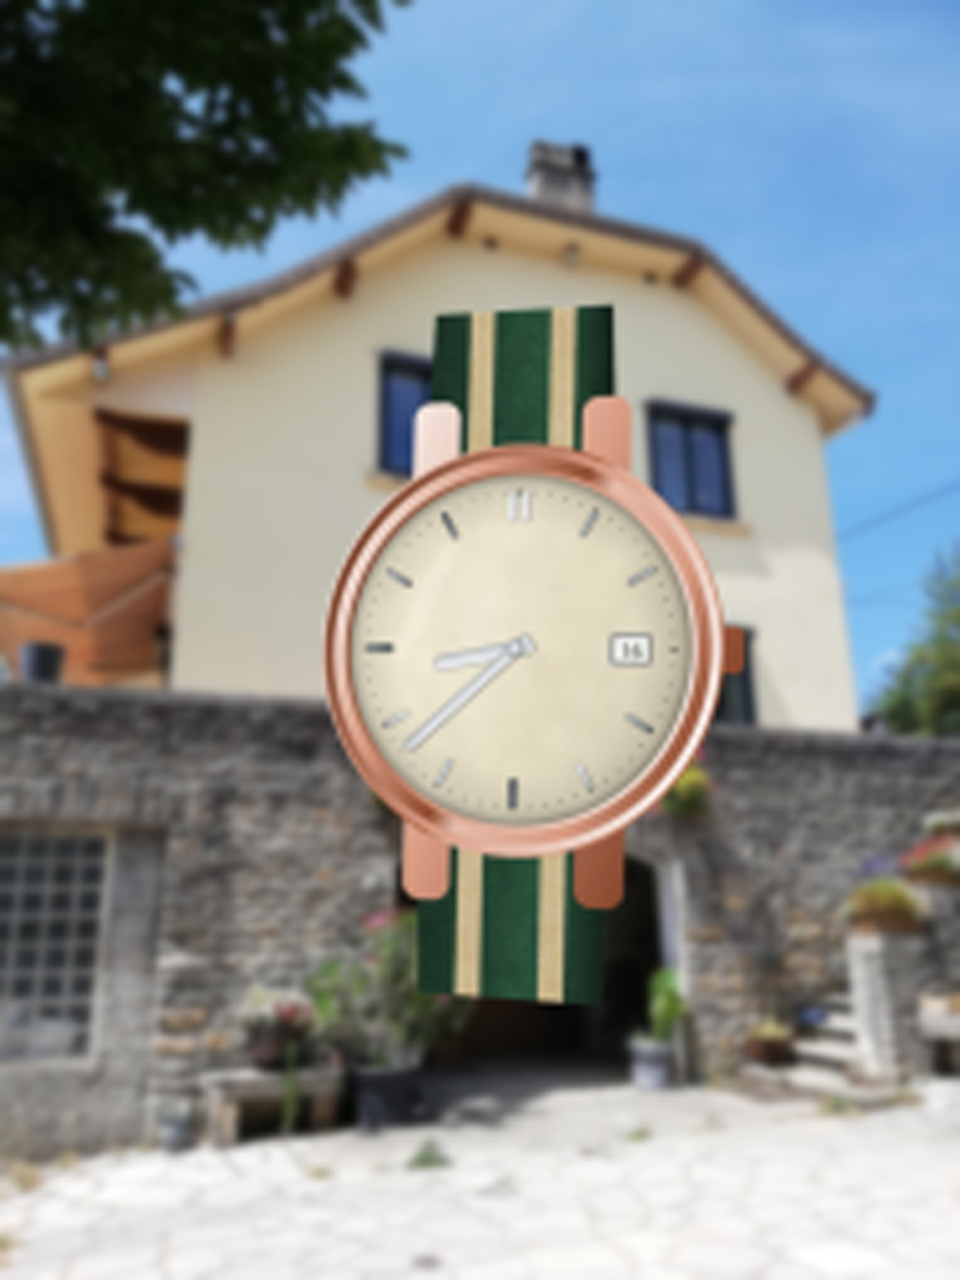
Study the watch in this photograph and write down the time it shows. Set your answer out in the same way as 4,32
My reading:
8,38
